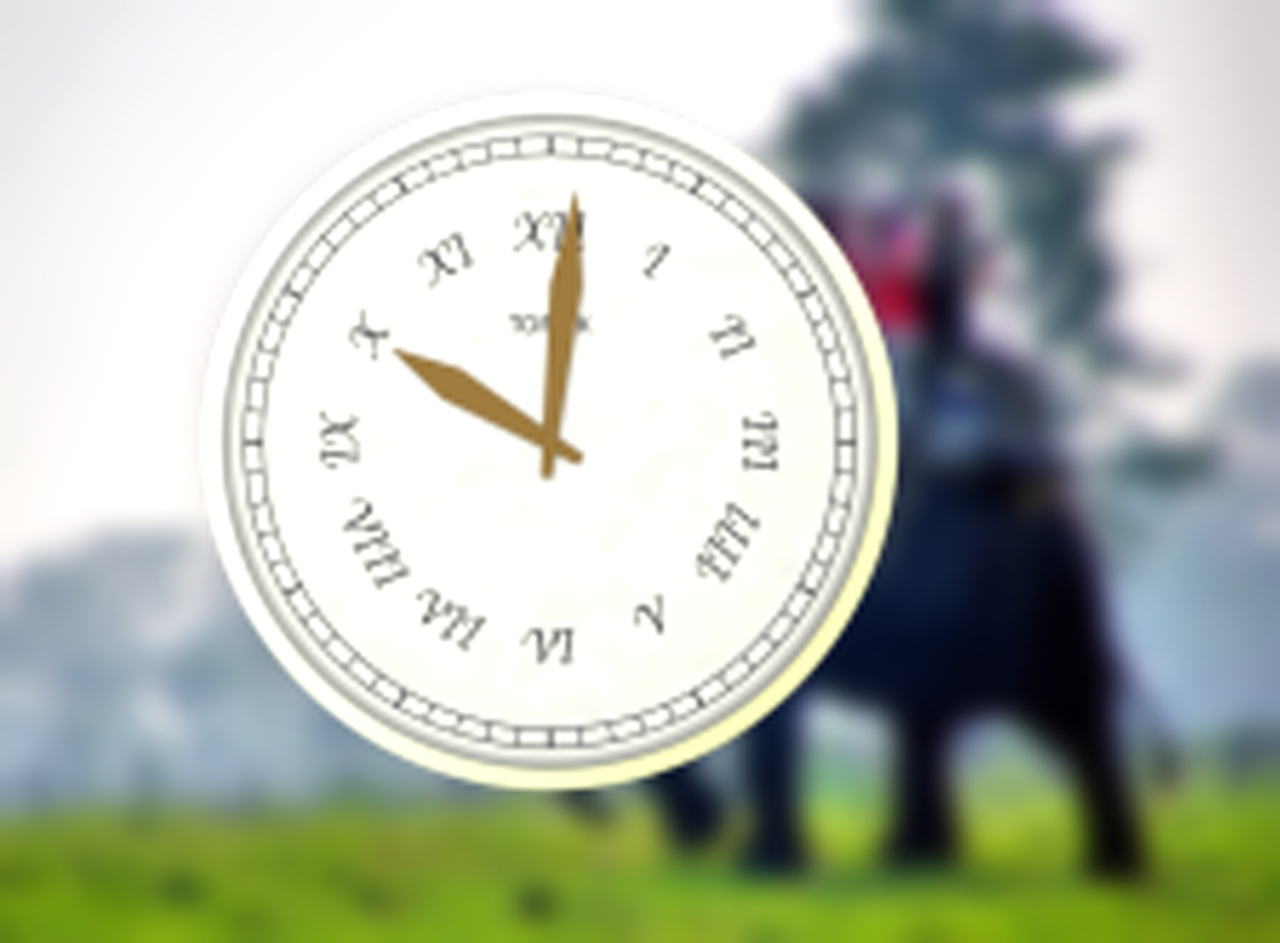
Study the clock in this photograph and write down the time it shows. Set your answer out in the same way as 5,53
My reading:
10,01
